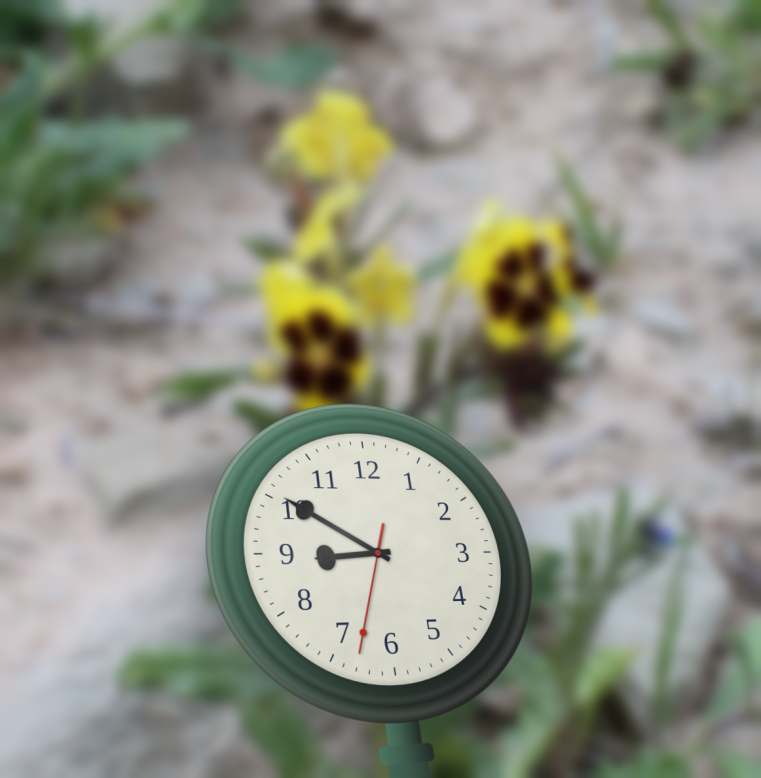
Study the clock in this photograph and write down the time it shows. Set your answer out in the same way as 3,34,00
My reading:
8,50,33
